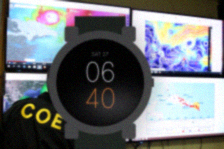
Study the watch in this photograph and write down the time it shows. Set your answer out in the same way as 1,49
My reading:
6,40
